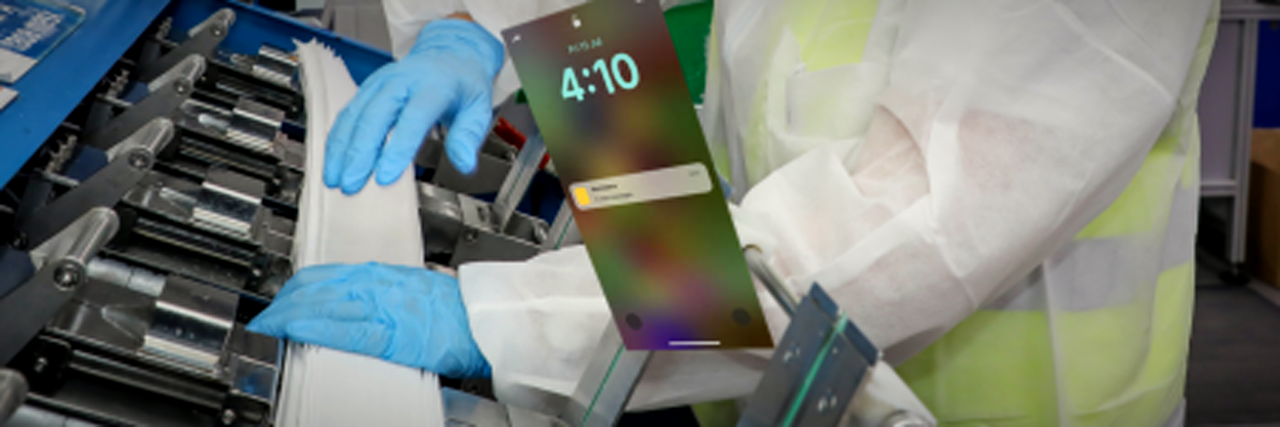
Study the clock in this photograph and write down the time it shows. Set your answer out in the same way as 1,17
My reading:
4,10
